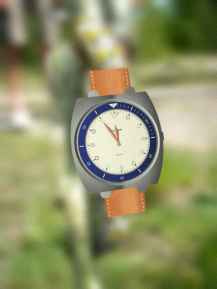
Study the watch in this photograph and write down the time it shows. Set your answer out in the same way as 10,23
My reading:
11,55
